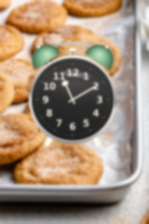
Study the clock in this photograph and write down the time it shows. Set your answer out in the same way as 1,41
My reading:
11,10
